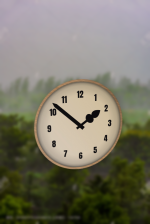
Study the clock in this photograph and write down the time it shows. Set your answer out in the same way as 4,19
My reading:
1,52
